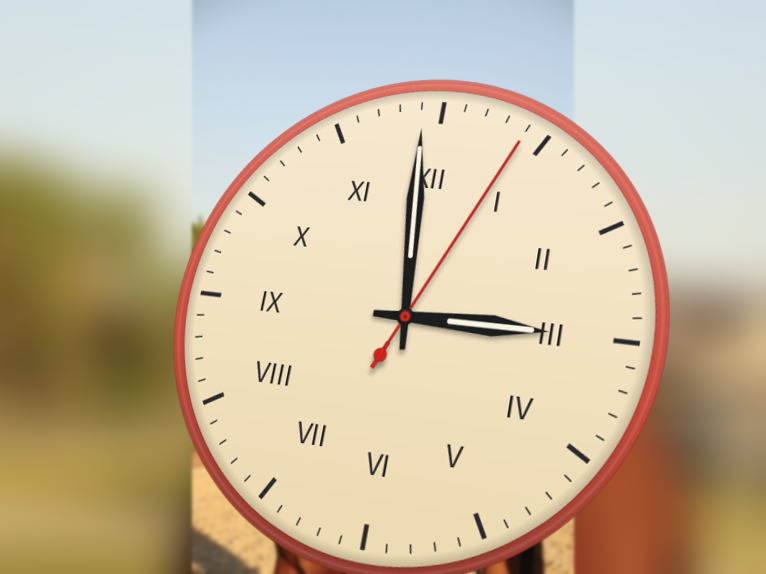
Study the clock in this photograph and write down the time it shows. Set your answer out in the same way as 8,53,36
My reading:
2,59,04
